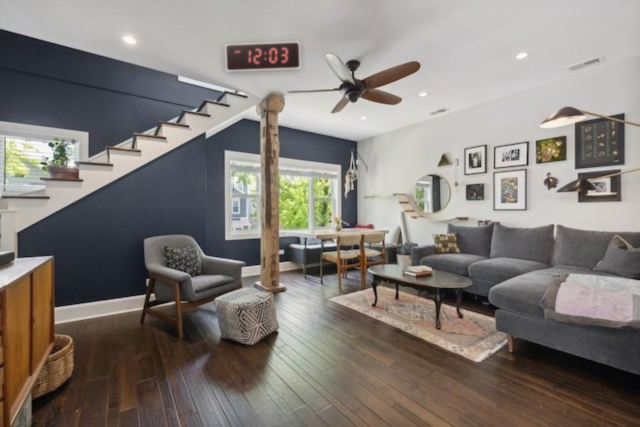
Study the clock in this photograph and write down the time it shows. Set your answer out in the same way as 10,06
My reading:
12,03
